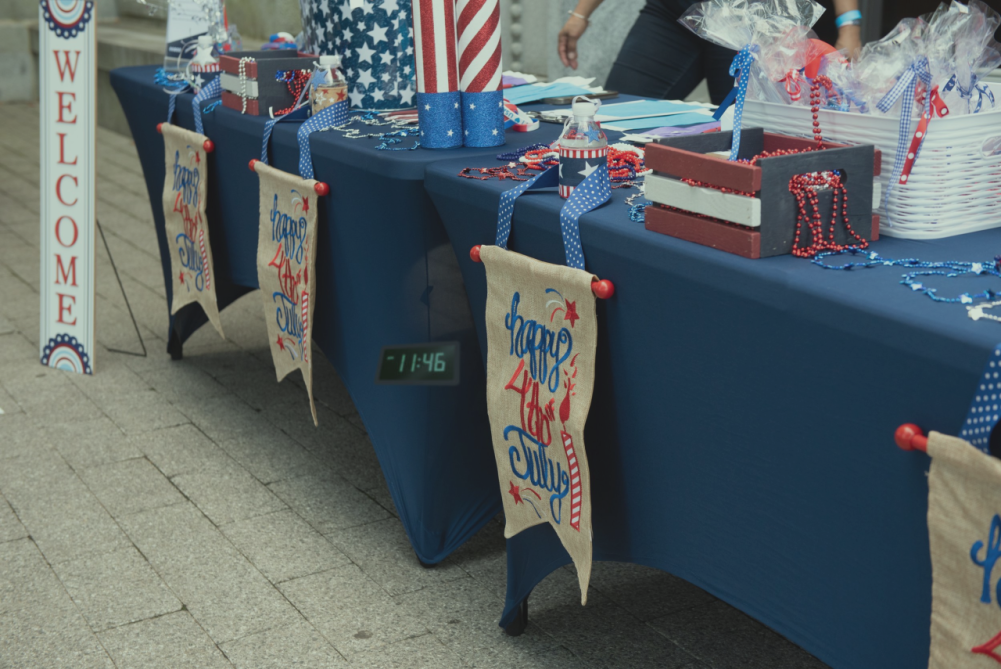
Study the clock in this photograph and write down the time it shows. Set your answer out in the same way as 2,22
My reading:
11,46
